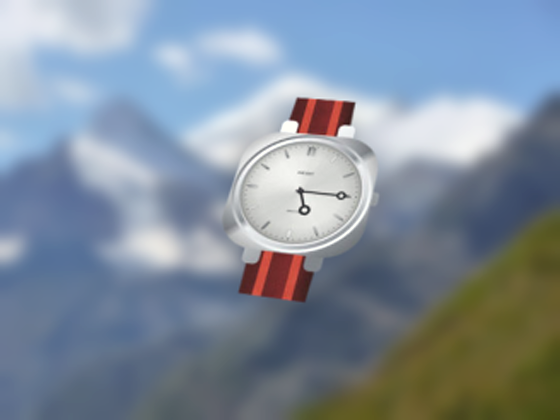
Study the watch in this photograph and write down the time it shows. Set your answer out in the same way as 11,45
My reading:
5,15
